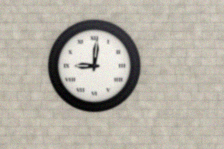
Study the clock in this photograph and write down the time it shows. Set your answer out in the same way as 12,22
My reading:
9,01
